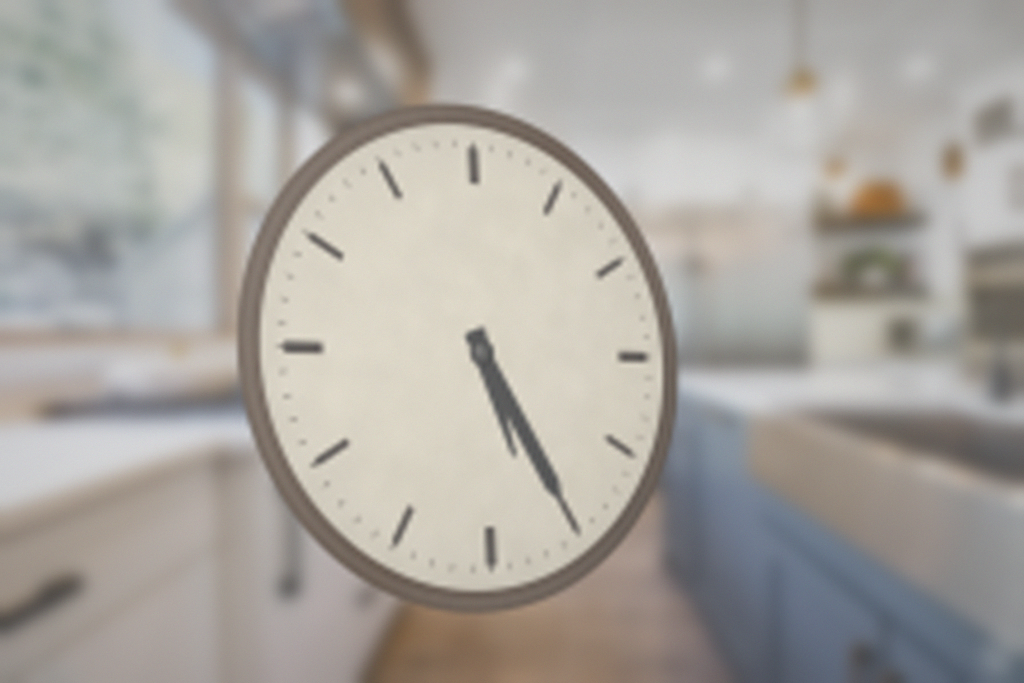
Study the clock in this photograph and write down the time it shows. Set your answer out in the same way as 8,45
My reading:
5,25
